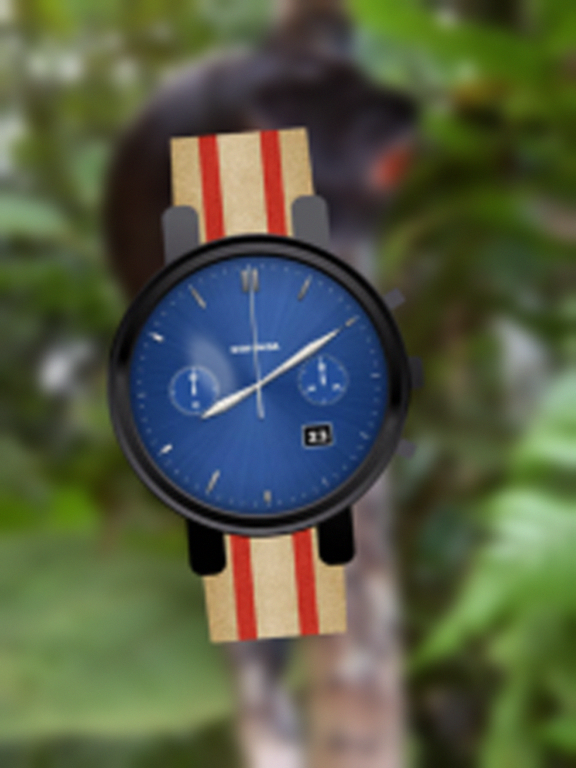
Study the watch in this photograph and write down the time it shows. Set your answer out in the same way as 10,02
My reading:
8,10
